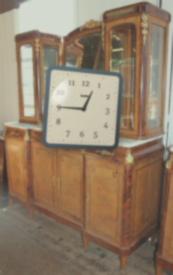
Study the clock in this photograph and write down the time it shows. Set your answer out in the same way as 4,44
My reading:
12,45
